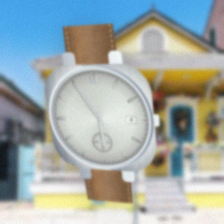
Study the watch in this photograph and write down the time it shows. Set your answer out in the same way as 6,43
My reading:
5,55
